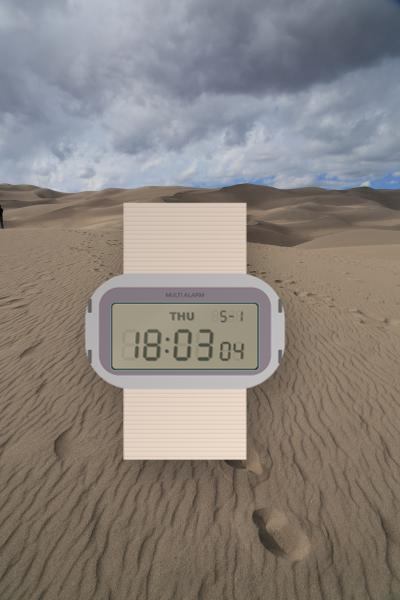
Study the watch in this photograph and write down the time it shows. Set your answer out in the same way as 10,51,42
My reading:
18,03,04
